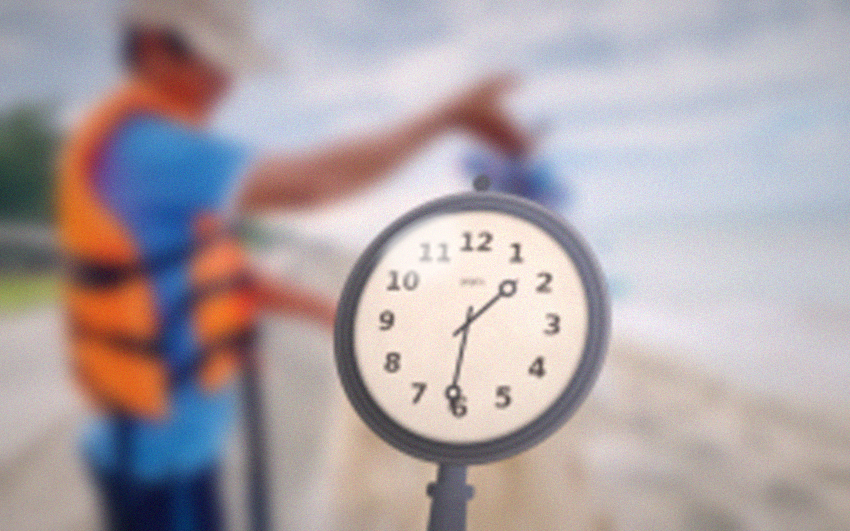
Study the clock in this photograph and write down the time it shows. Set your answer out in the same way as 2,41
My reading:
1,31
